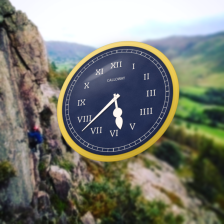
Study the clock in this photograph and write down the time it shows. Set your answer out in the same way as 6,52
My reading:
5,38
